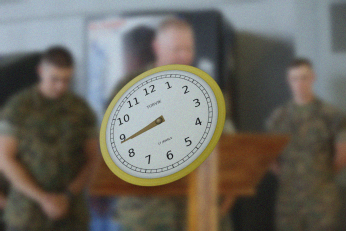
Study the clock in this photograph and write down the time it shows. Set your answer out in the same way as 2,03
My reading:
8,44
